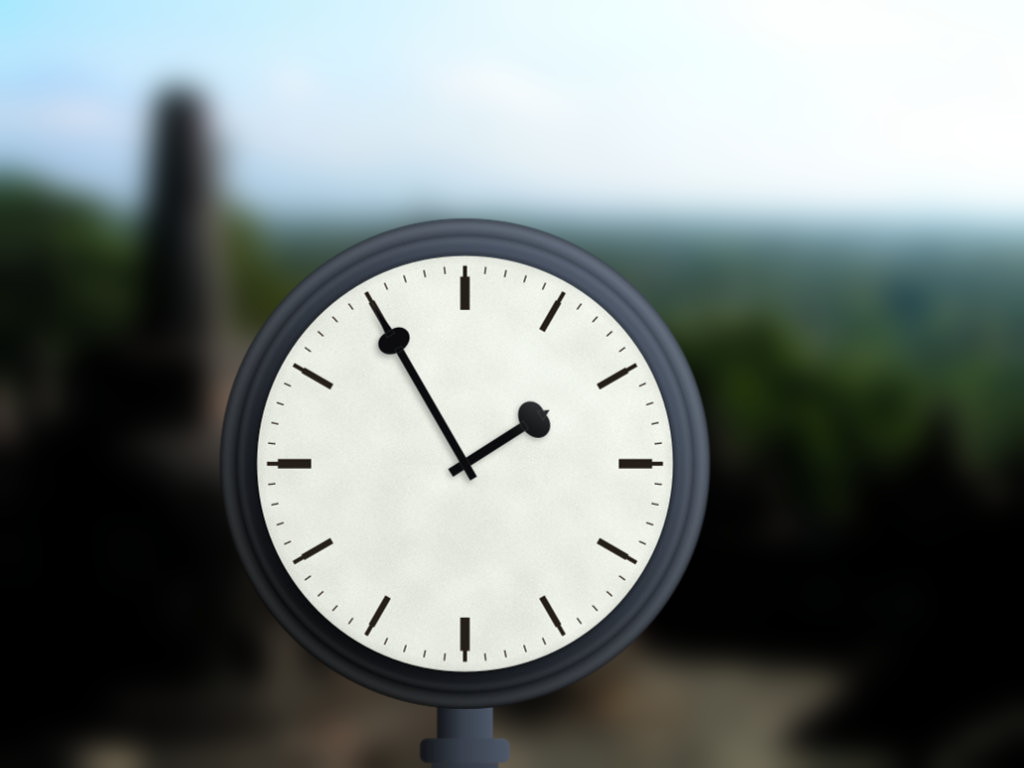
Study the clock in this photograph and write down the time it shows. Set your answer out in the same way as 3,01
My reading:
1,55
